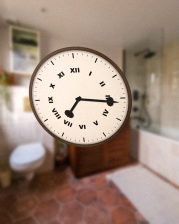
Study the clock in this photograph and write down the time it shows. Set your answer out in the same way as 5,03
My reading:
7,16
